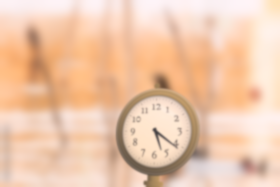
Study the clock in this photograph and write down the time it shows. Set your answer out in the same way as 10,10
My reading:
5,21
